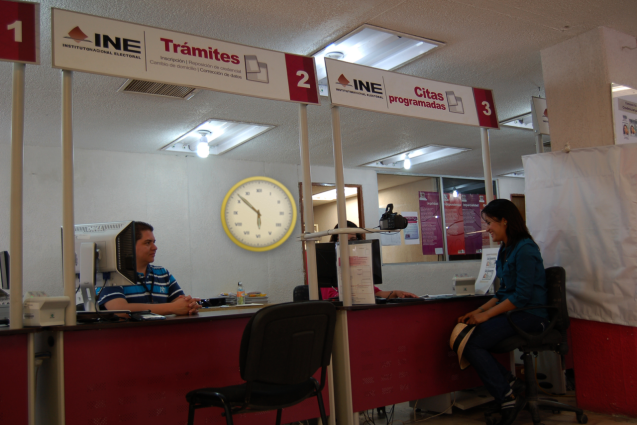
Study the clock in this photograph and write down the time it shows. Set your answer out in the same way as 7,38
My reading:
5,52
